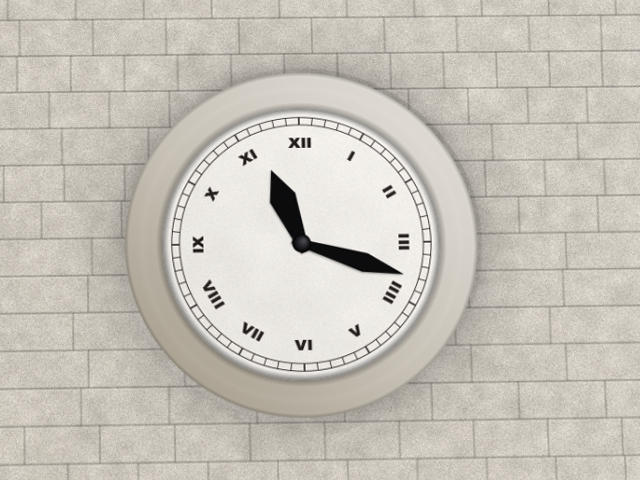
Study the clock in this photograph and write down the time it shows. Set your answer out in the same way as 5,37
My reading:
11,18
